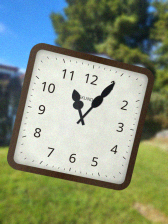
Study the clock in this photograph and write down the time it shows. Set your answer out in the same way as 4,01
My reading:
11,05
